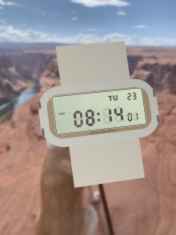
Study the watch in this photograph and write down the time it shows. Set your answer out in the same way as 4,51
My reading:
8,14
